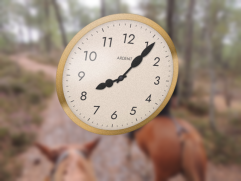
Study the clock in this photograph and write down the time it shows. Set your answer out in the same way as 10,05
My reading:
8,06
